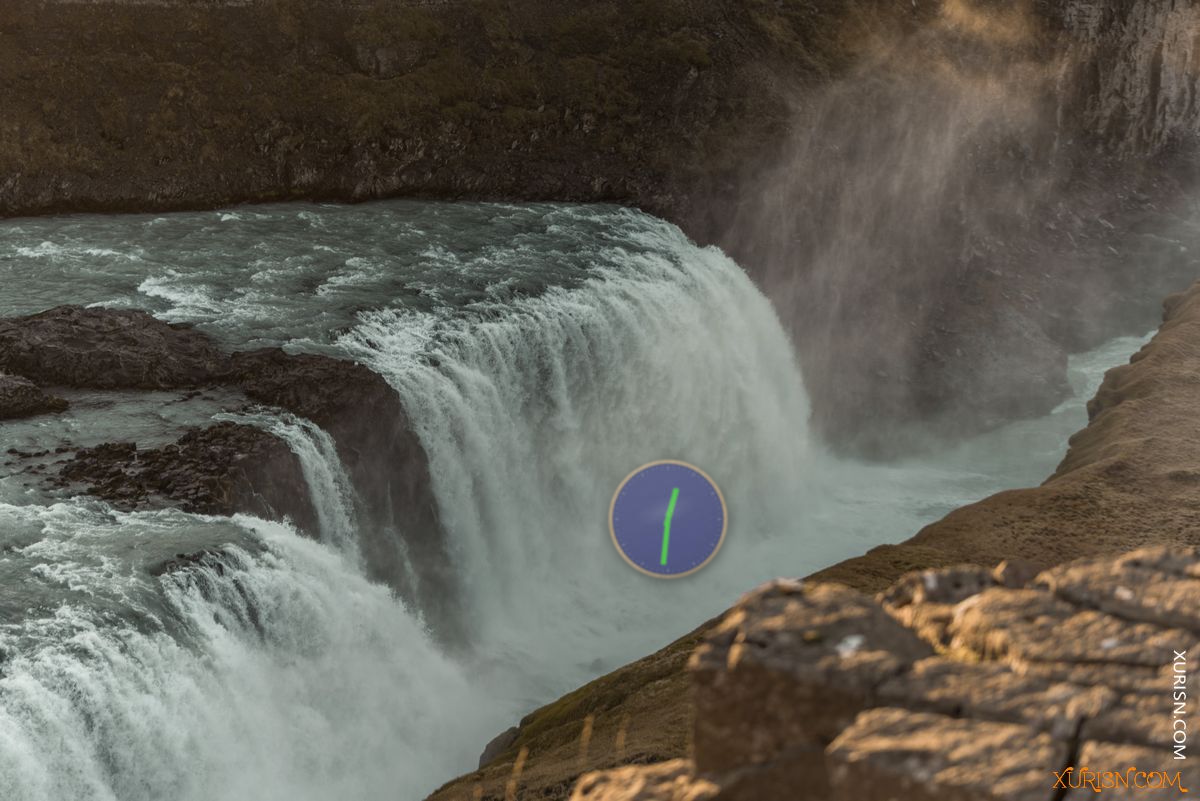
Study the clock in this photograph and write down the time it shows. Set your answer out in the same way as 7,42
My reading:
12,31
